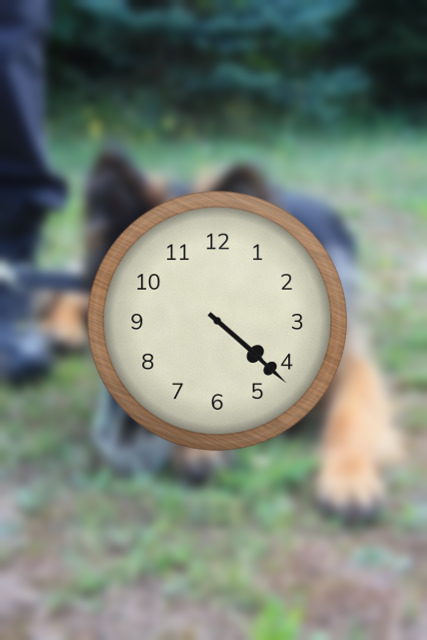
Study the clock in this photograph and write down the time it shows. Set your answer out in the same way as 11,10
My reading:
4,22
